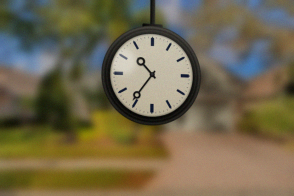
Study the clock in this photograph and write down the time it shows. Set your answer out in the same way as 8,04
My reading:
10,36
